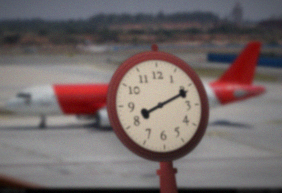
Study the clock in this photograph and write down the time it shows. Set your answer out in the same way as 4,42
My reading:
8,11
